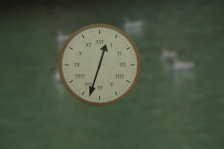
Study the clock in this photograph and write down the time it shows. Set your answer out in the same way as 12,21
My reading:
12,33
